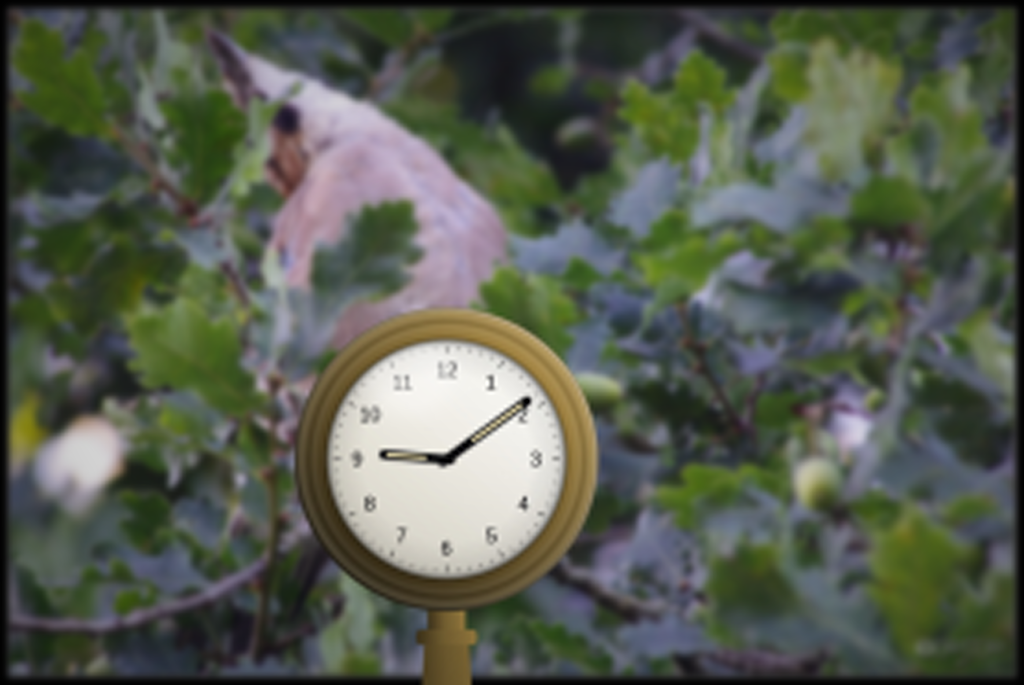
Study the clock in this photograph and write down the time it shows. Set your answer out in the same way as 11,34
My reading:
9,09
